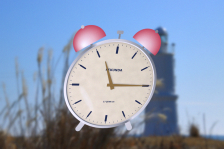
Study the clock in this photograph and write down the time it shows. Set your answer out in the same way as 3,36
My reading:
11,15
